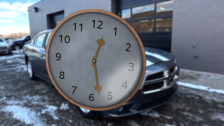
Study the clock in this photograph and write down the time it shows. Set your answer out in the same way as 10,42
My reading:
12,28
